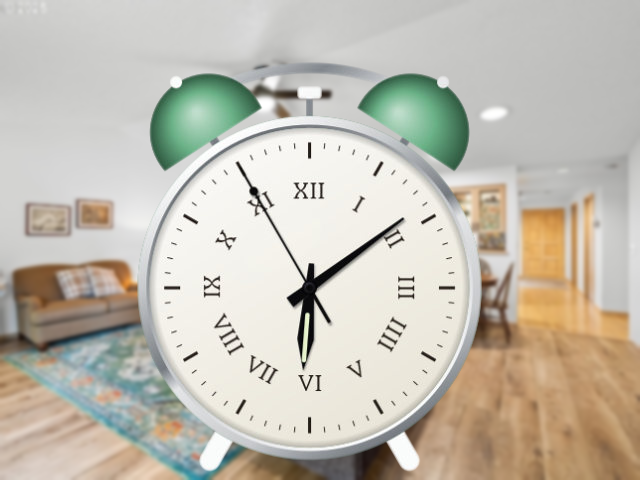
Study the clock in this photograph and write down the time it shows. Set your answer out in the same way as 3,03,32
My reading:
6,08,55
